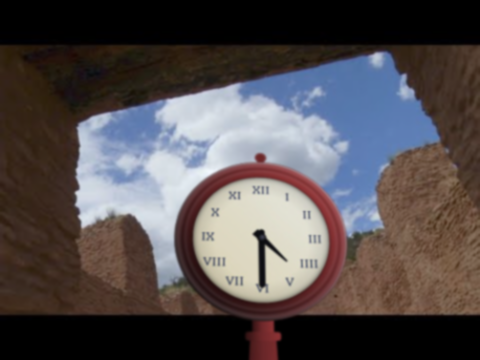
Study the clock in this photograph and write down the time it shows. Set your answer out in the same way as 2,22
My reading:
4,30
